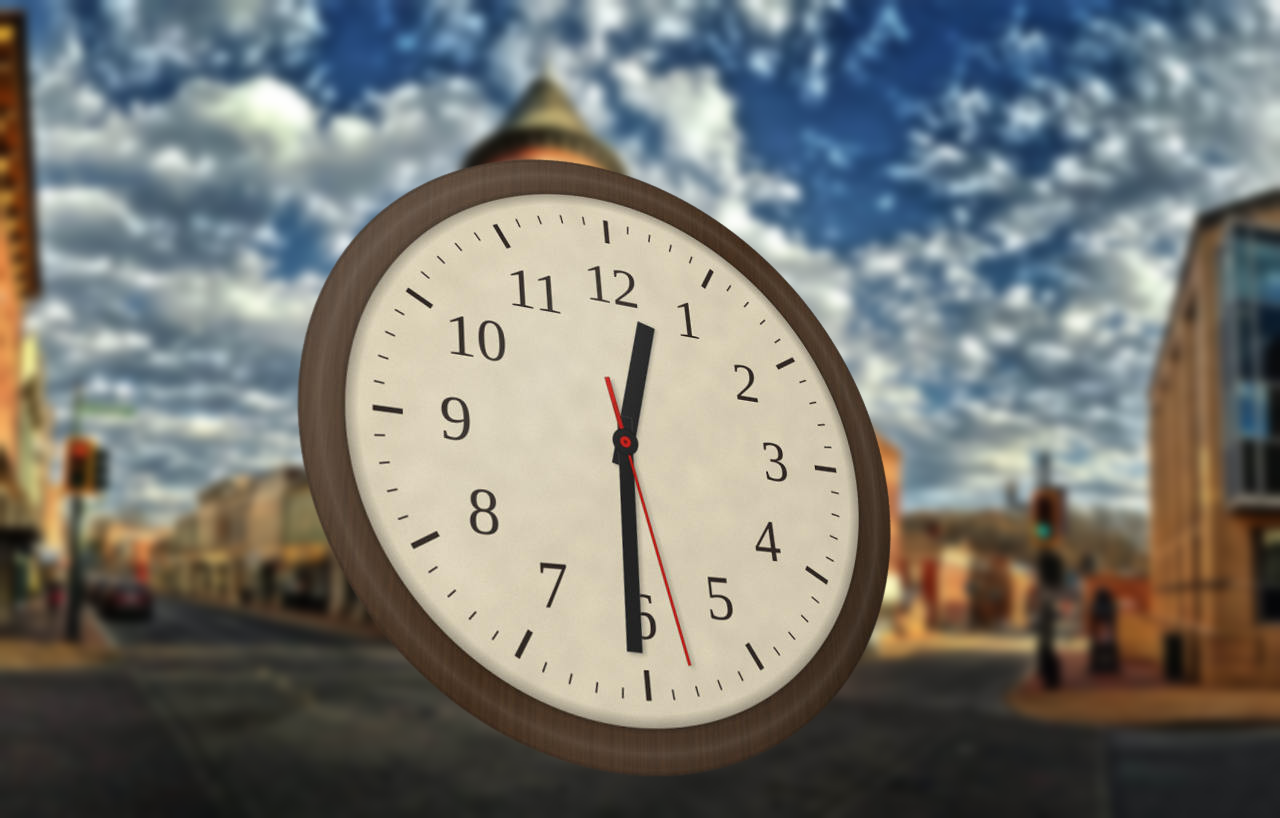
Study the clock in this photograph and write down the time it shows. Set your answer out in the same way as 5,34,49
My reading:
12,30,28
